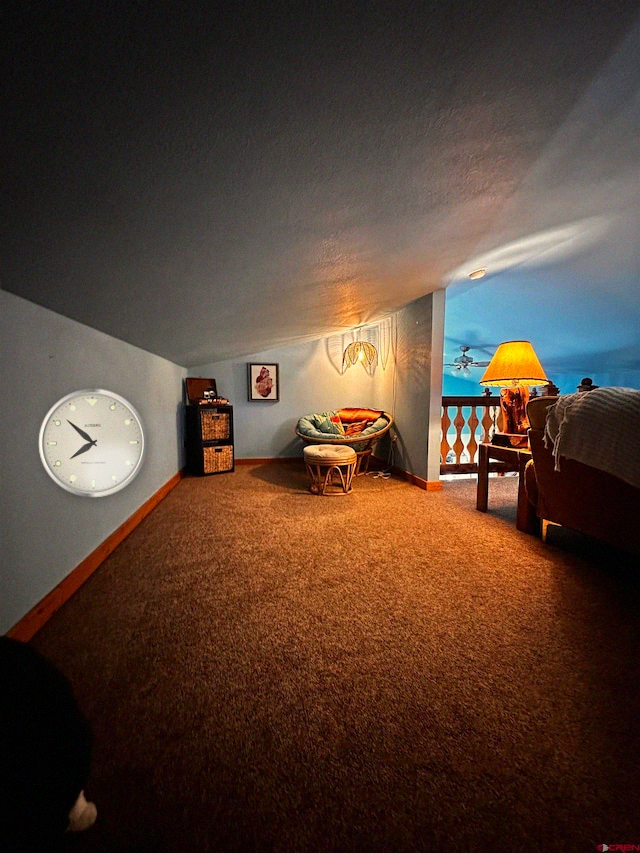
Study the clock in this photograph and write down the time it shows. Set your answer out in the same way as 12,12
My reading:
7,52
